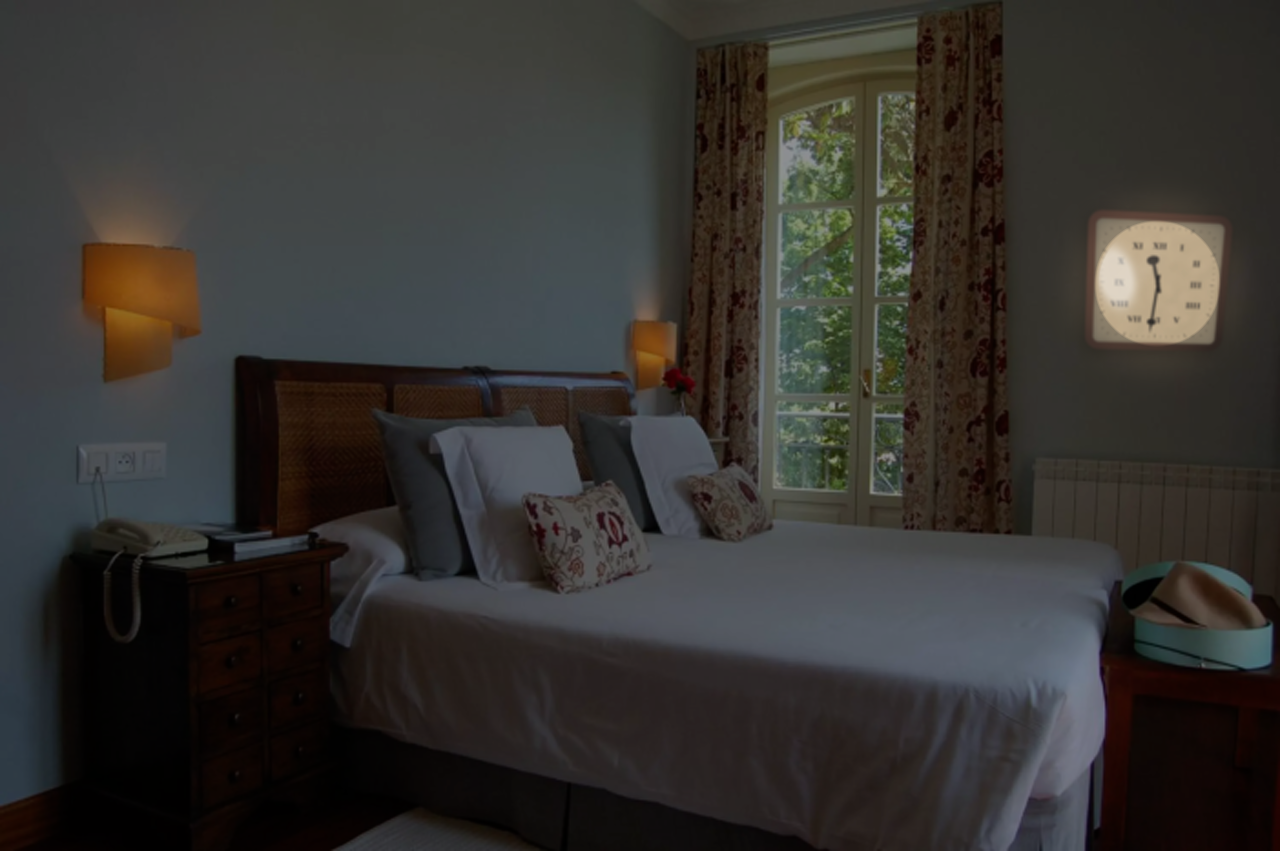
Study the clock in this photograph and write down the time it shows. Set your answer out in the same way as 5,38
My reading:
11,31
